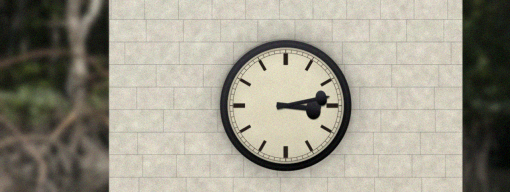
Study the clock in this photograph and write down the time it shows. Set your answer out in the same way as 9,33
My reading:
3,13
